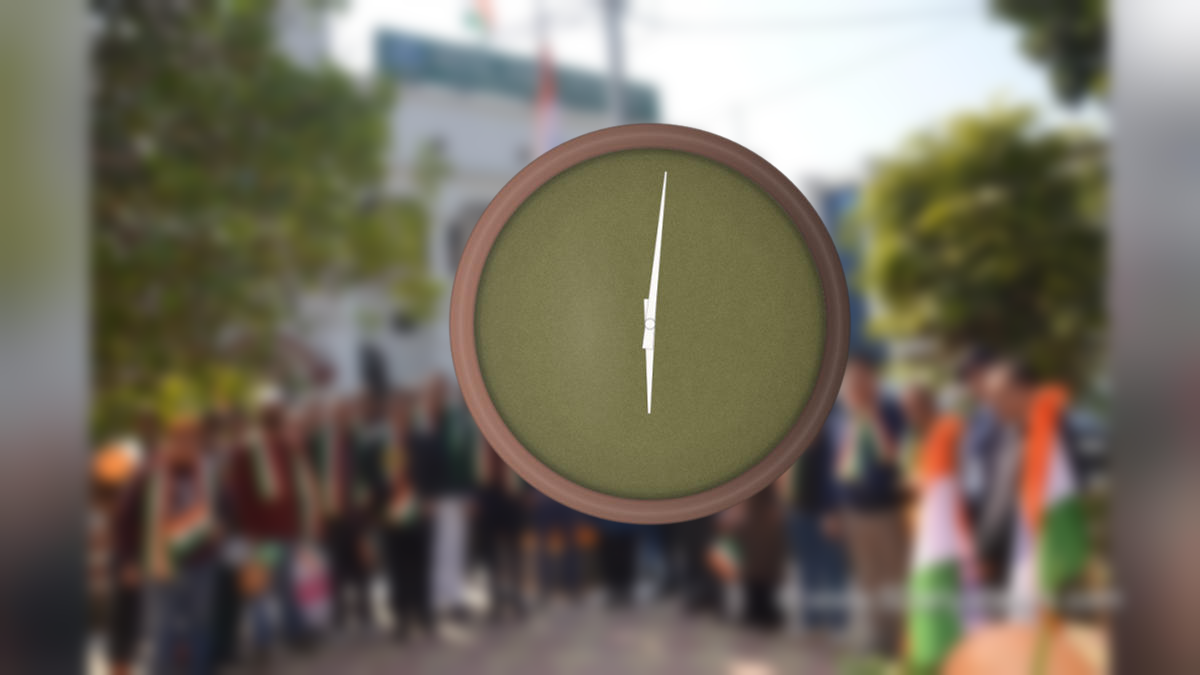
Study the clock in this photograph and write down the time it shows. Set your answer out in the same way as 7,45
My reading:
6,01
